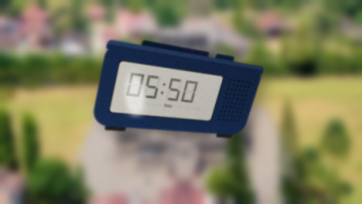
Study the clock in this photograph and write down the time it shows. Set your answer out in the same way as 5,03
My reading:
5,50
